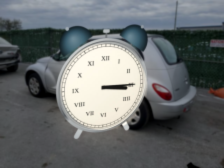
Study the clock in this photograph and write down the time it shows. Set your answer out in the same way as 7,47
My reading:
3,15
